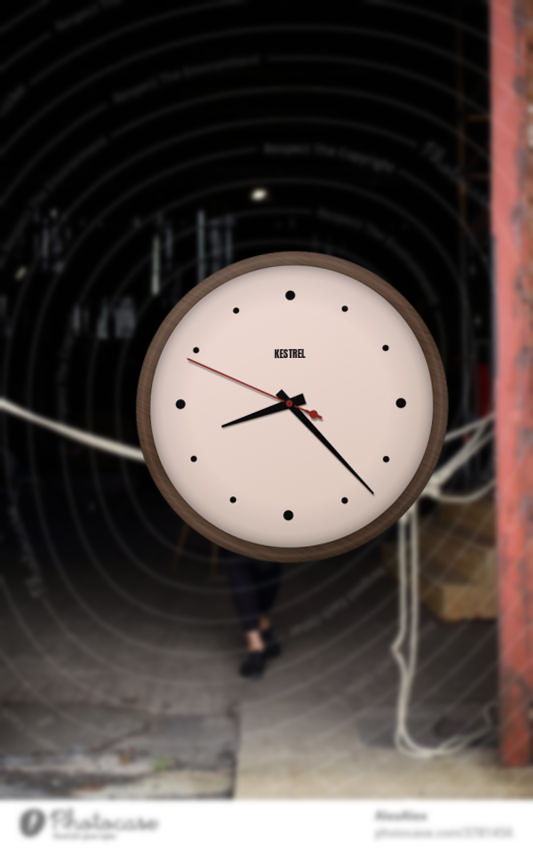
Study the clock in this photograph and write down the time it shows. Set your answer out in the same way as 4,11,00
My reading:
8,22,49
